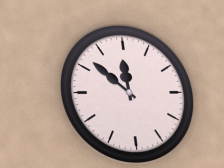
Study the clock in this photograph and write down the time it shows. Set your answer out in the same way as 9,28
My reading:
11,52
